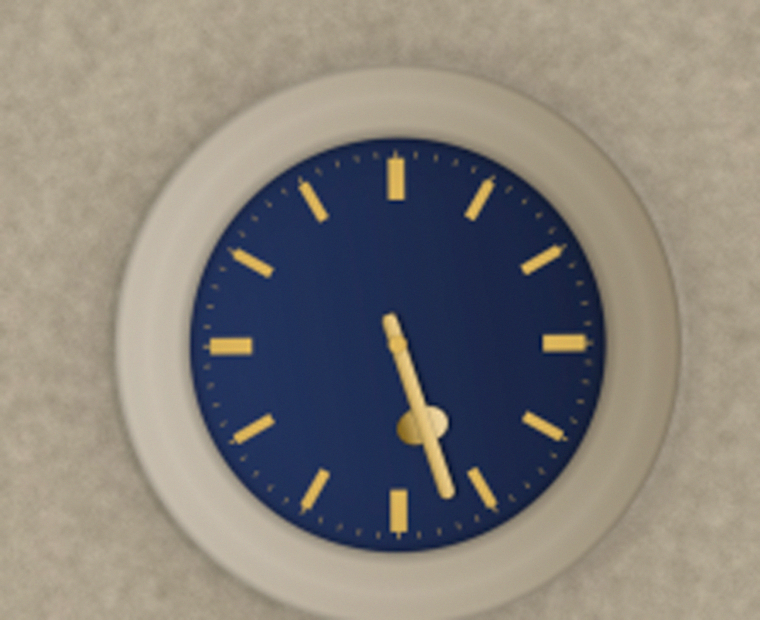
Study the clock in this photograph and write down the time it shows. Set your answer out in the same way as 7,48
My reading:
5,27
